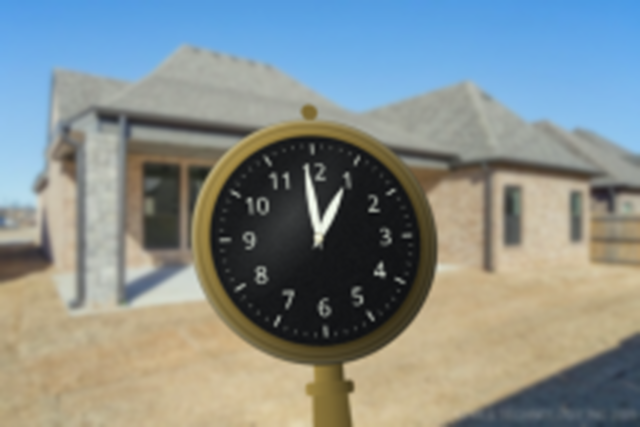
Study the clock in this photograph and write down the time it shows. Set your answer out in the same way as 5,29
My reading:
12,59
